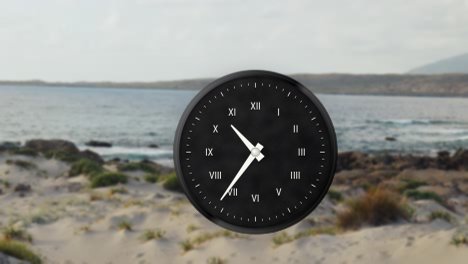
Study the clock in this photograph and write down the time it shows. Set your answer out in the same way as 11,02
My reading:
10,36
